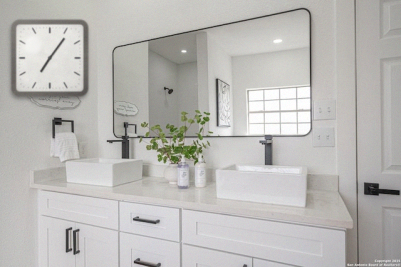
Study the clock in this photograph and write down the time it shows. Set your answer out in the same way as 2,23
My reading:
7,06
